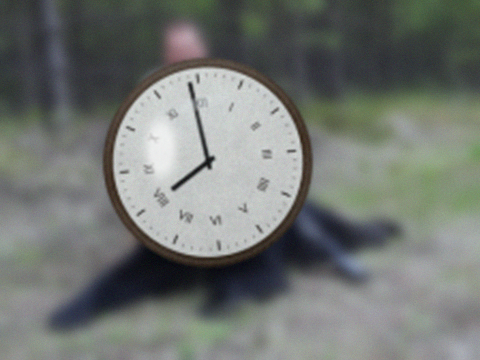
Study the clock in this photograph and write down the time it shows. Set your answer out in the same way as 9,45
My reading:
7,59
